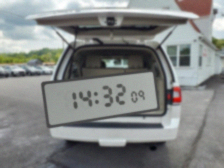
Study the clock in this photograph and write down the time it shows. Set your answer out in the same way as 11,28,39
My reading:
14,32,09
